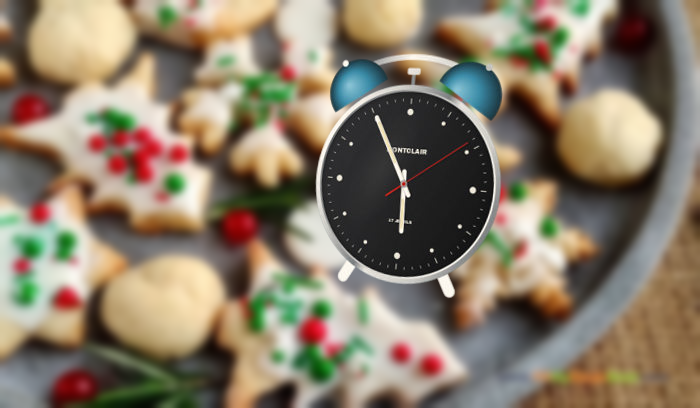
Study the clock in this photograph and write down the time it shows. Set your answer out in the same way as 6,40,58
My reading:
5,55,09
